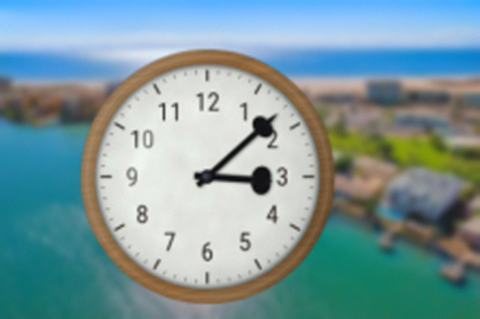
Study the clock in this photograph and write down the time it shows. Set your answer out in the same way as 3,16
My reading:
3,08
